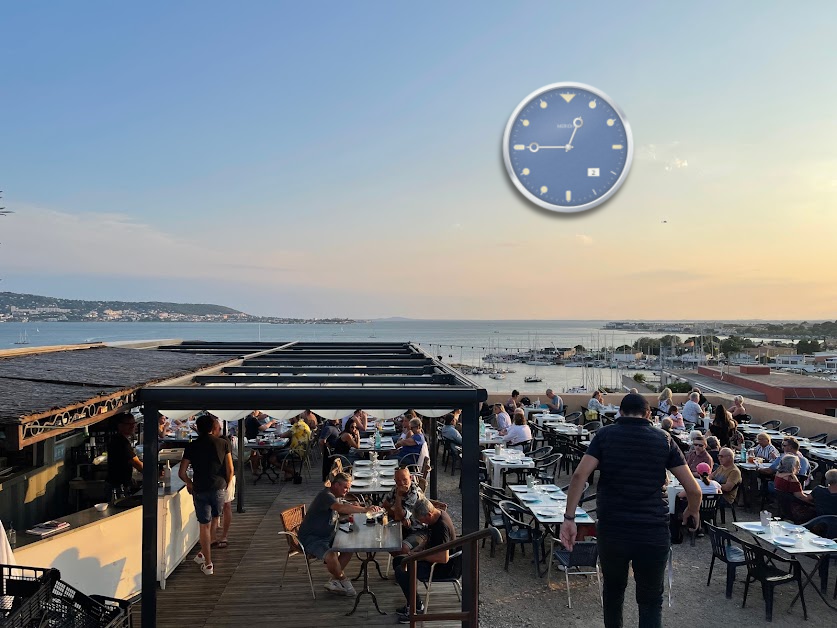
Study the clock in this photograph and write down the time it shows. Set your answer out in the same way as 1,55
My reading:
12,45
